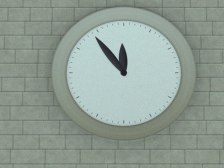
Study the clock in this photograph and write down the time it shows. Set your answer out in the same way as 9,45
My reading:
11,54
